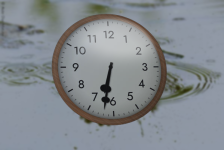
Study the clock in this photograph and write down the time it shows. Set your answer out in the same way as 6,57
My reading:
6,32
